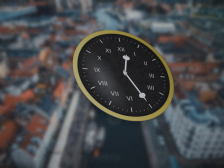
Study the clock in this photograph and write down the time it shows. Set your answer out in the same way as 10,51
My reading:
12,25
